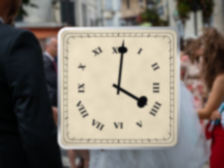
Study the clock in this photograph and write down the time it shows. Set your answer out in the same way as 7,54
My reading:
4,01
